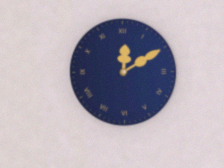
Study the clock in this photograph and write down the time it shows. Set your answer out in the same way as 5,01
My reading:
12,10
